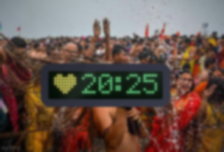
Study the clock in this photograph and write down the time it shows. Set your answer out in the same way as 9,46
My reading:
20,25
